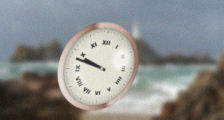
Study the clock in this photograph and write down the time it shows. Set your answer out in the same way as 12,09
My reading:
9,48
